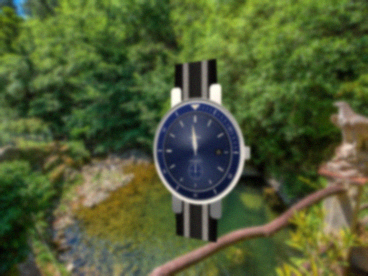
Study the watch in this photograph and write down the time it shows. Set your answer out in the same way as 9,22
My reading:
11,59
